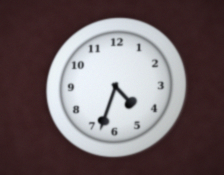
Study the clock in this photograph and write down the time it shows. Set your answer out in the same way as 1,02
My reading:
4,33
